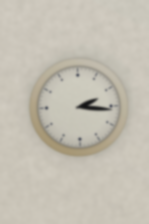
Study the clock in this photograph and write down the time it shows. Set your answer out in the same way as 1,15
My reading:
2,16
